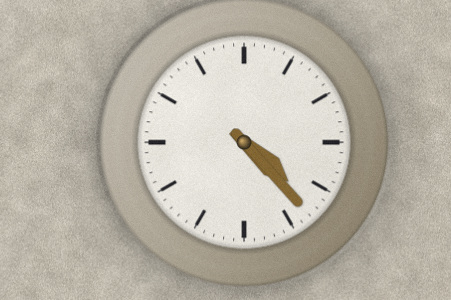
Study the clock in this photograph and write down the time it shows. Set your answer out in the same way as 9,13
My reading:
4,23
